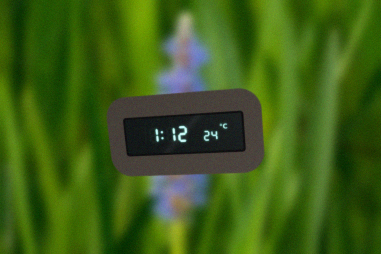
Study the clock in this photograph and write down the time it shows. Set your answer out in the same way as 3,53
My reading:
1,12
